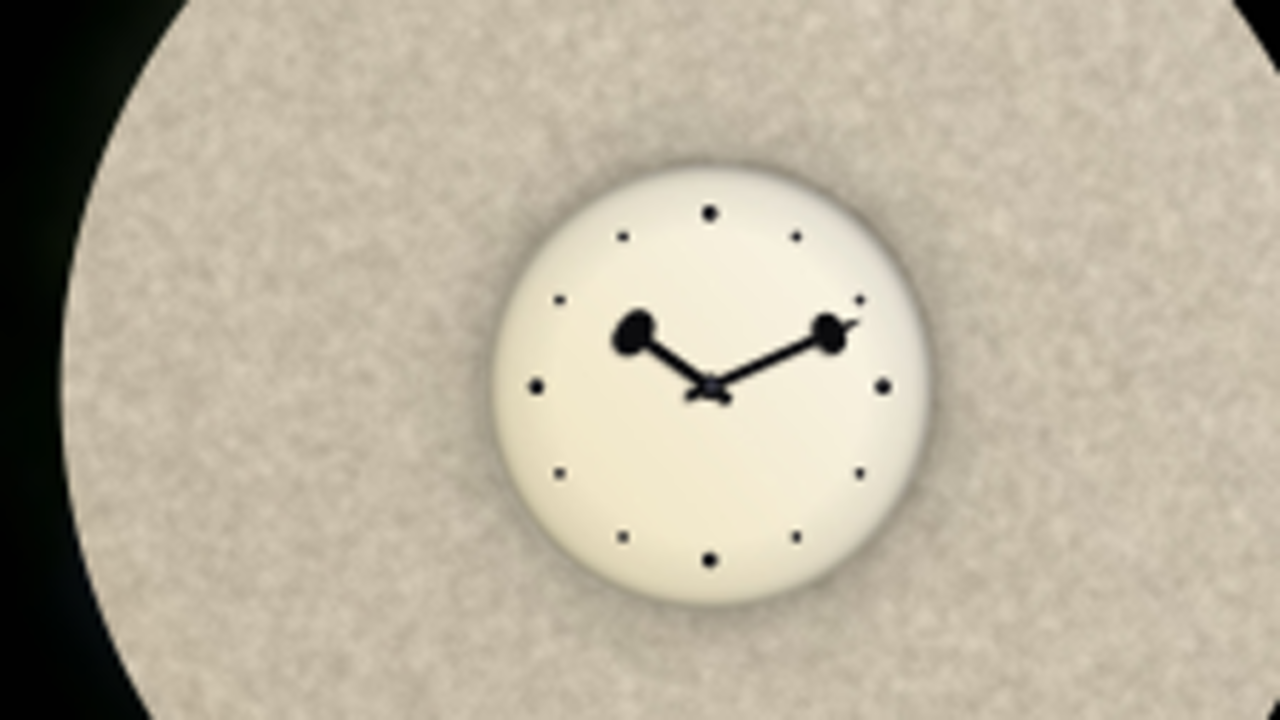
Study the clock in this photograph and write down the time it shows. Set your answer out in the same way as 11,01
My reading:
10,11
